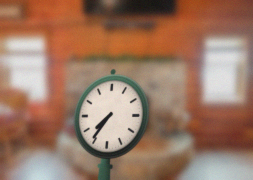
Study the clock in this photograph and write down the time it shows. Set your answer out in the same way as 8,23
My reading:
7,36
